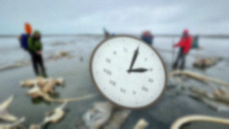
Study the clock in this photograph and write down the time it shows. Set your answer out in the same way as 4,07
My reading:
2,00
